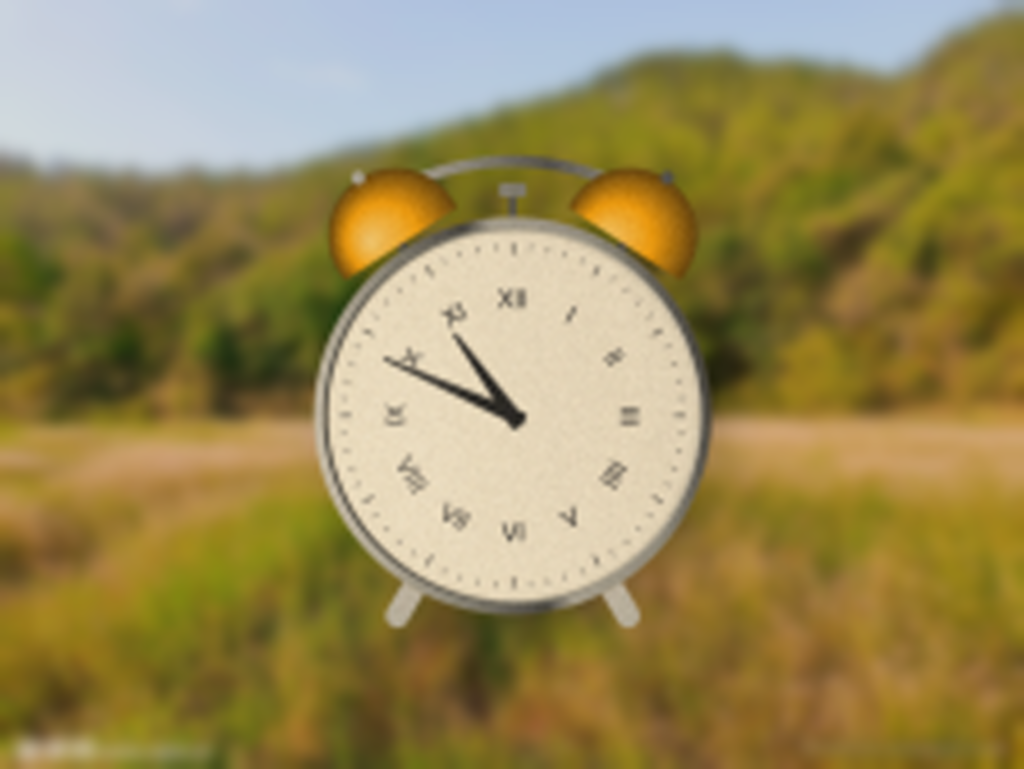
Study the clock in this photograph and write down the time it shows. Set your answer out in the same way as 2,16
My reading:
10,49
